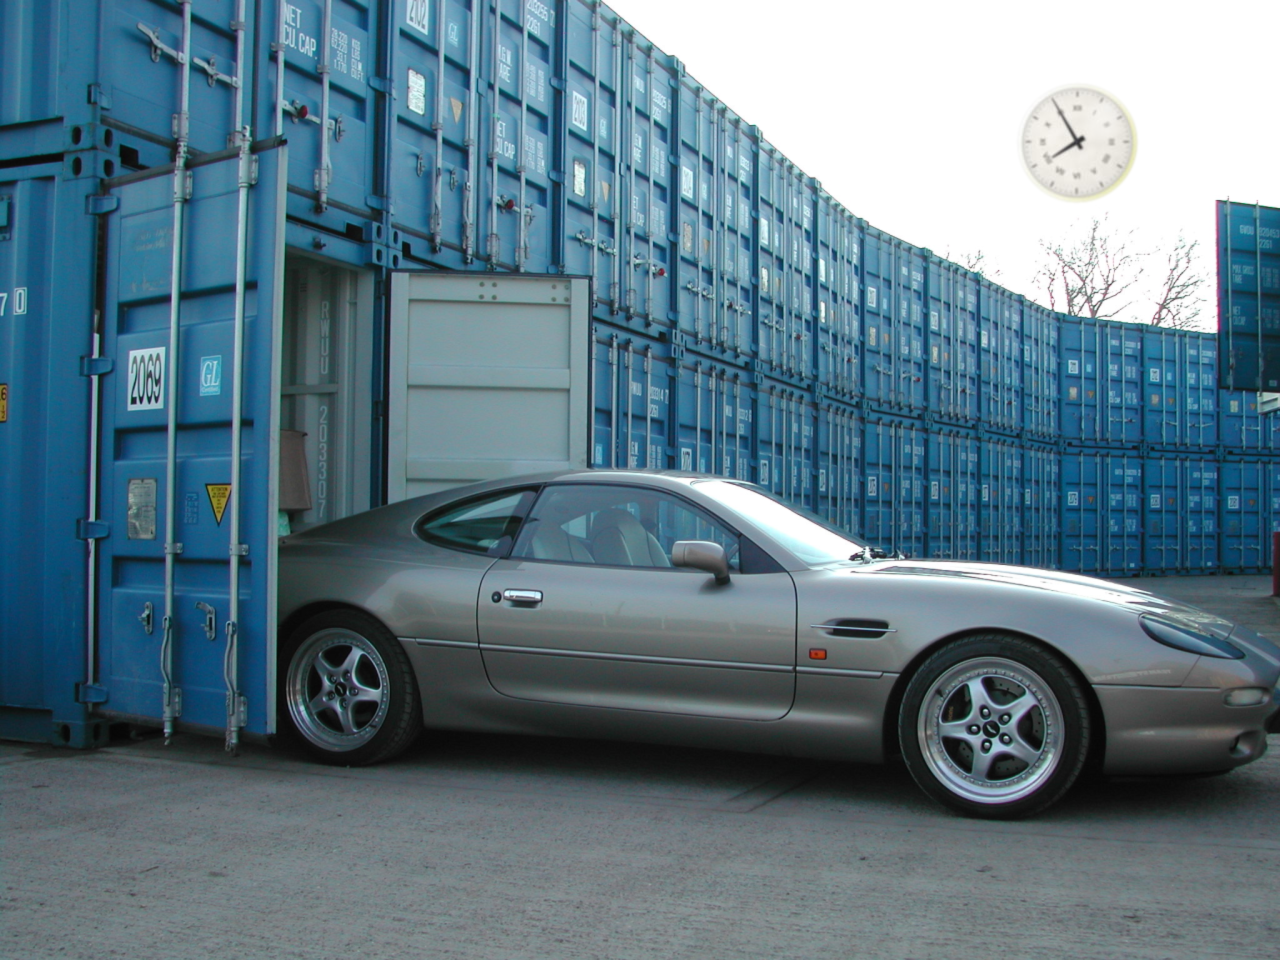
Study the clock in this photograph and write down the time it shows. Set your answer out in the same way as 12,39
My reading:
7,55
